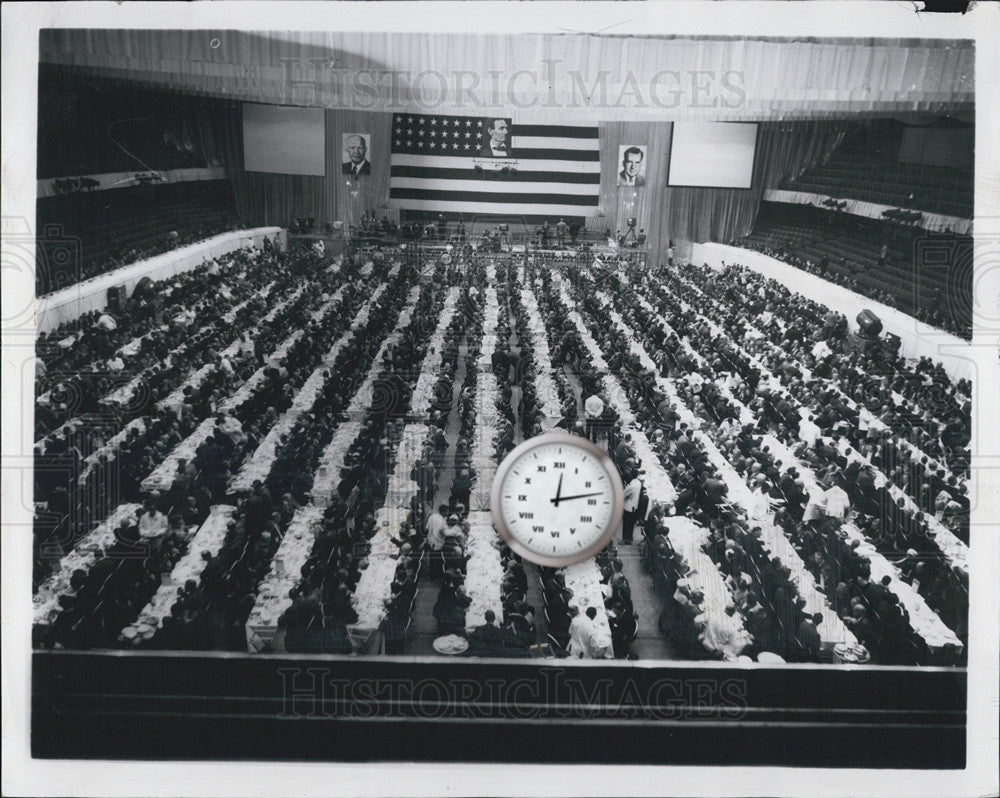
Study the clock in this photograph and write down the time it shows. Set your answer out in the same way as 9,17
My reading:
12,13
